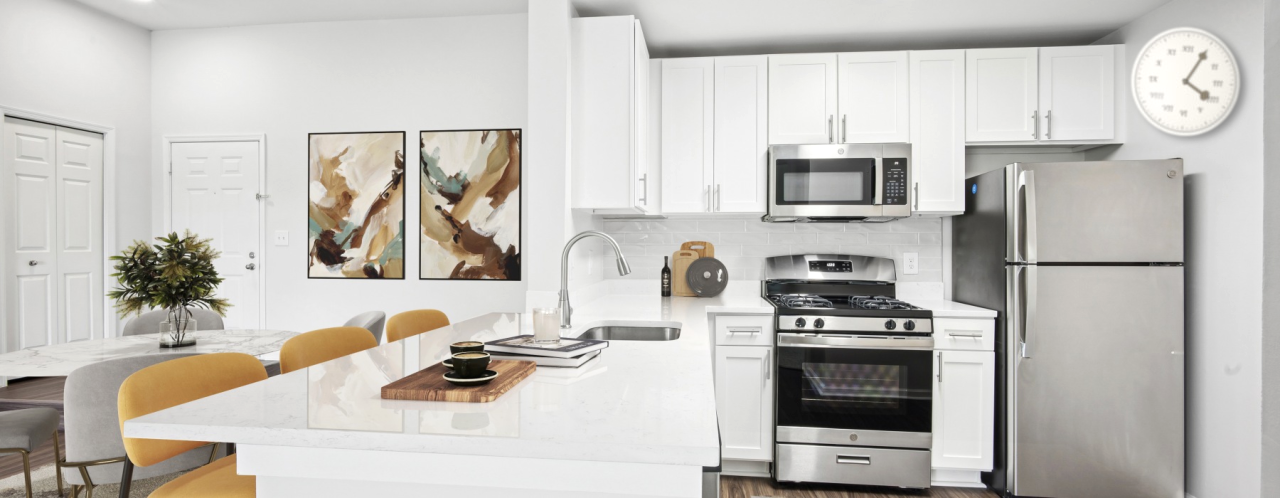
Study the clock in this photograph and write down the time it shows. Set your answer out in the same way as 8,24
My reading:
4,05
